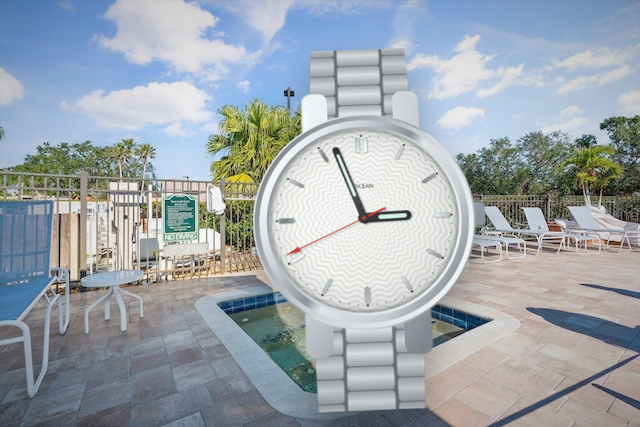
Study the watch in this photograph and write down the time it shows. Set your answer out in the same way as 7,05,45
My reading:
2,56,41
